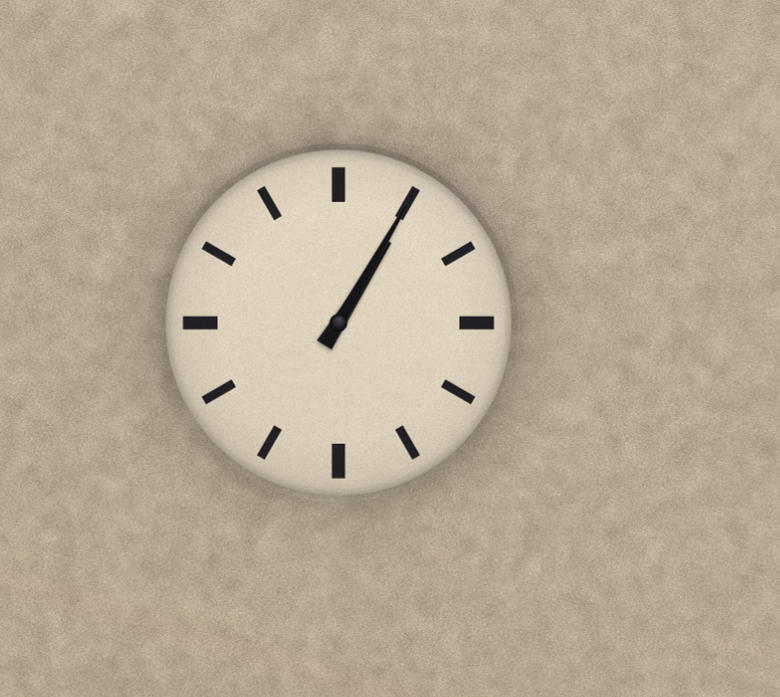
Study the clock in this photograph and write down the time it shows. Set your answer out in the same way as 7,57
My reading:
1,05
